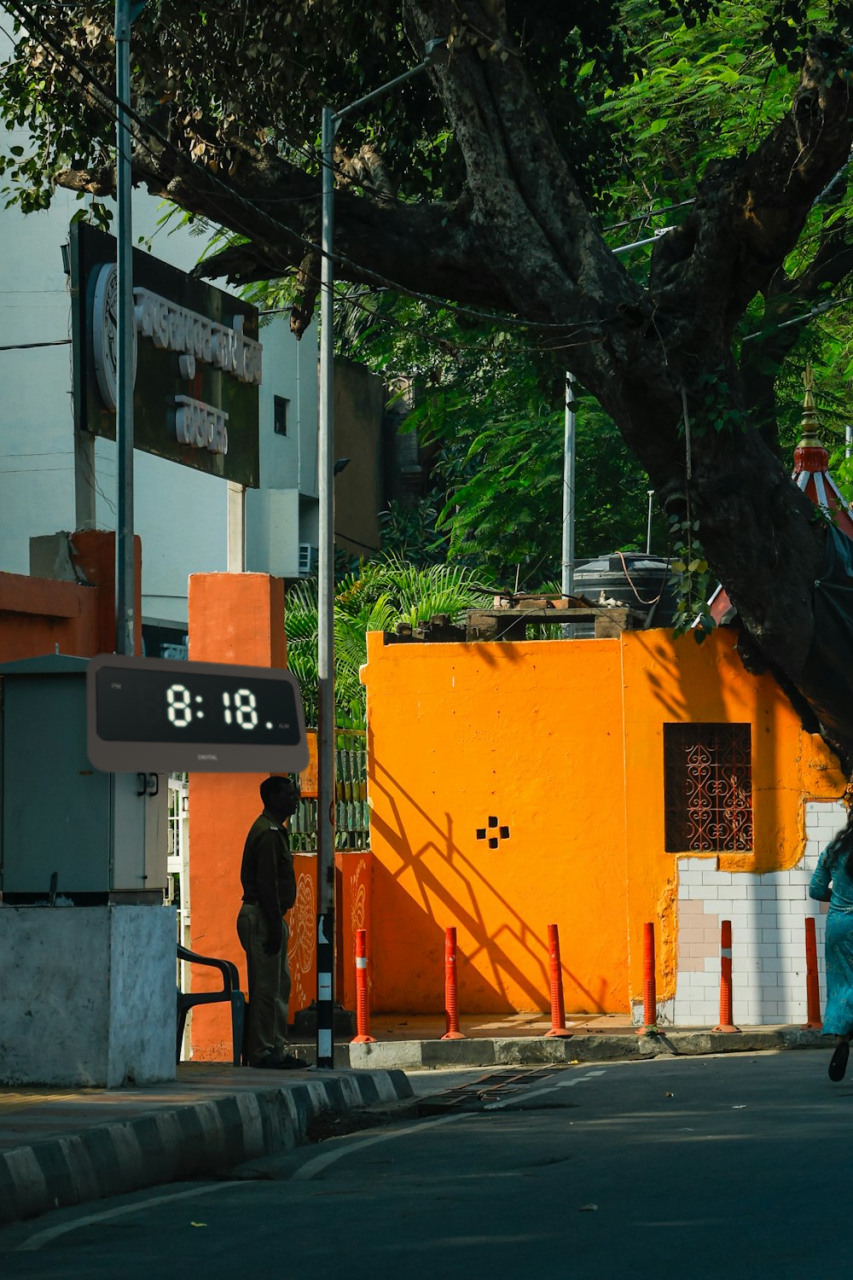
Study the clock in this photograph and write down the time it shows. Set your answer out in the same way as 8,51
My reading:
8,18
